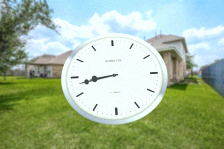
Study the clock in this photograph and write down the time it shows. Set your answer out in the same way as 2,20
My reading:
8,43
